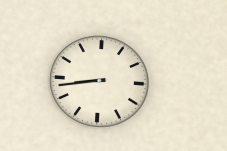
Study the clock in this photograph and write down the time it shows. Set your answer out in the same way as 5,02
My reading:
8,43
